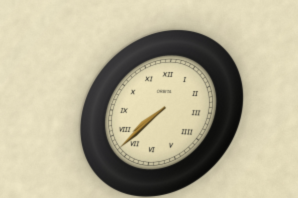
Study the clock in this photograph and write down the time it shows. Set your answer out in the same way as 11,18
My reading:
7,37
